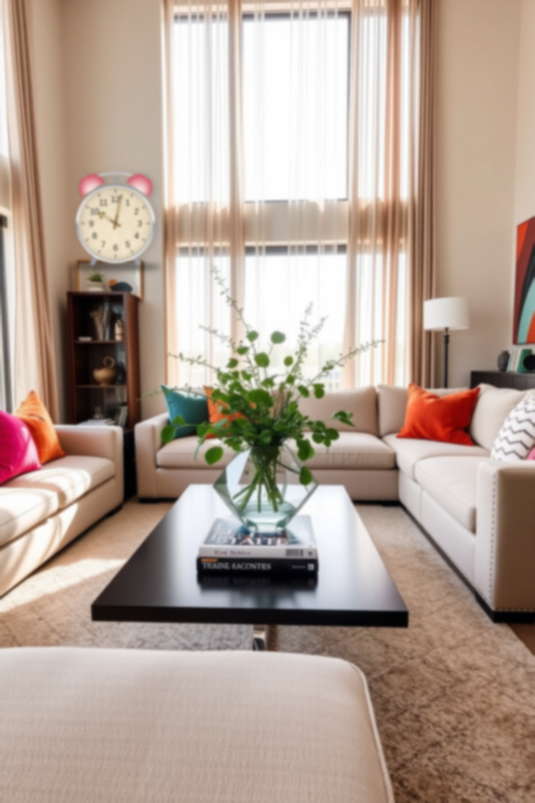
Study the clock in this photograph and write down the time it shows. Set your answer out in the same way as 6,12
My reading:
10,02
